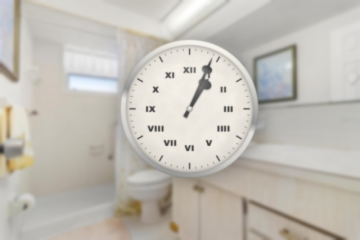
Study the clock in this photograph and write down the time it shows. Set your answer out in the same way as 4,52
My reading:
1,04
